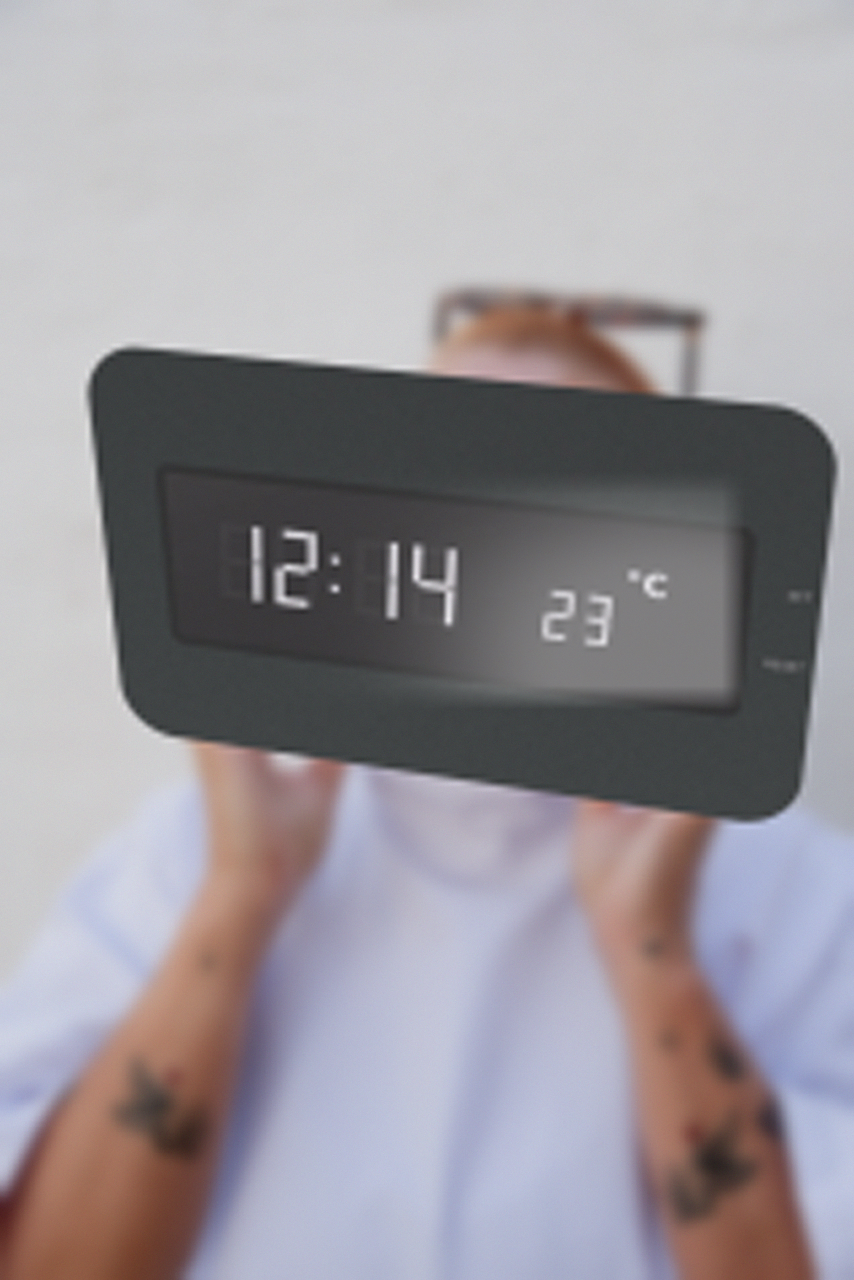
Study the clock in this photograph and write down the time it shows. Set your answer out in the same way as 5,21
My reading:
12,14
